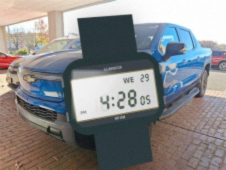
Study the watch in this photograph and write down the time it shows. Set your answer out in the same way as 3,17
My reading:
4,28
